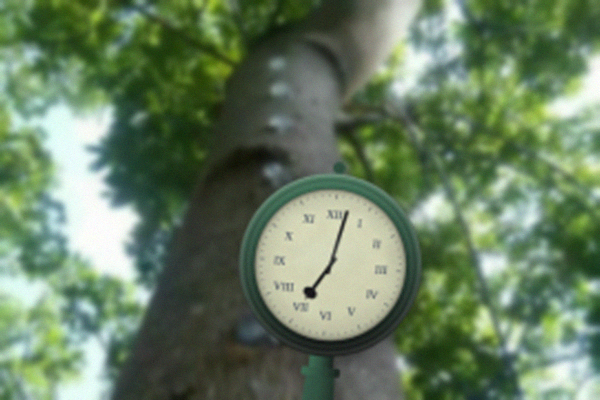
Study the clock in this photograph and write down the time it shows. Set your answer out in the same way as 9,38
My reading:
7,02
